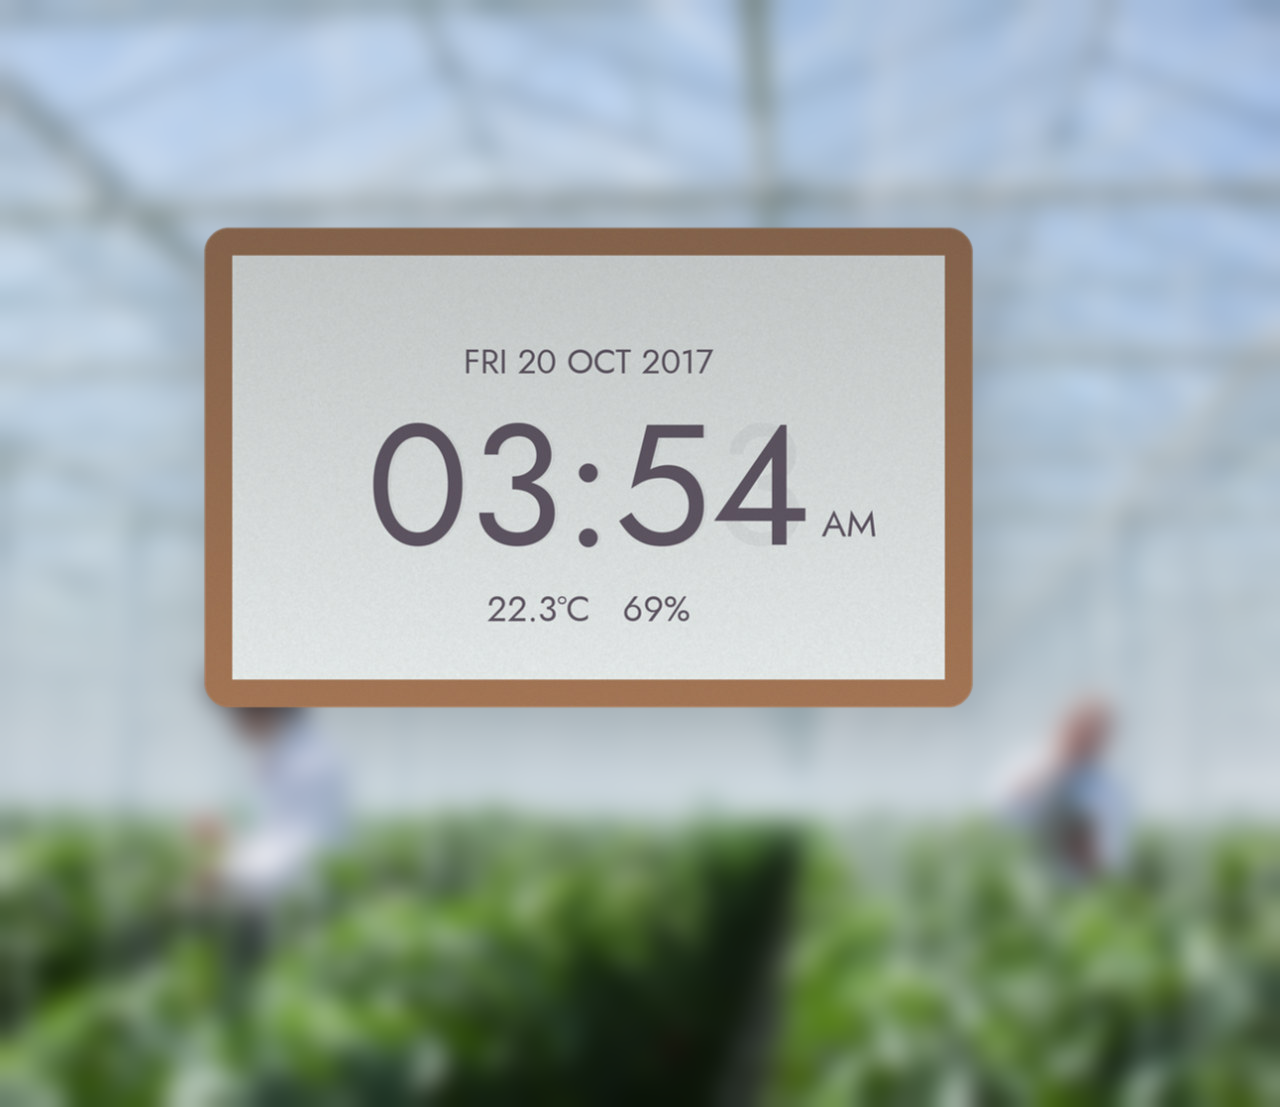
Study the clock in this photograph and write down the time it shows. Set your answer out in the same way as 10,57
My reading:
3,54
